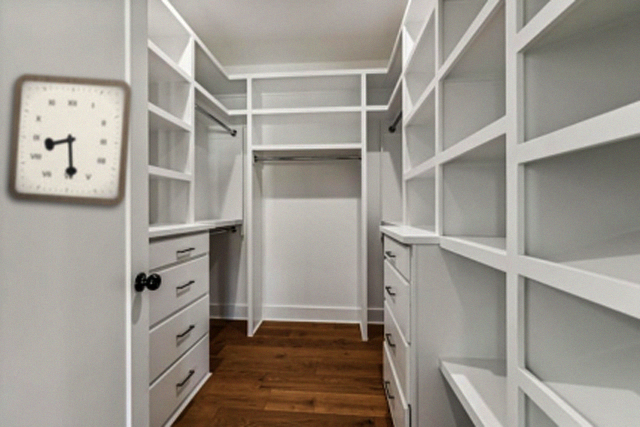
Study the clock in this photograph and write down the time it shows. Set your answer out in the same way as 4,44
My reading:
8,29
